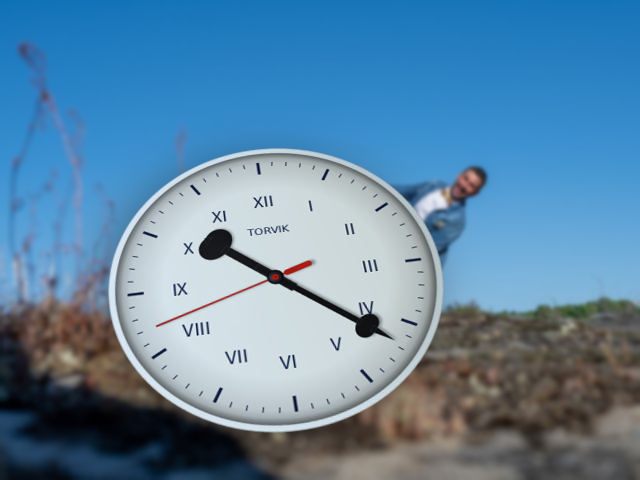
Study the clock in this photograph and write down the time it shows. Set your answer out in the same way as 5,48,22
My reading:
10,21,42
